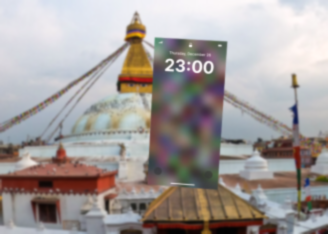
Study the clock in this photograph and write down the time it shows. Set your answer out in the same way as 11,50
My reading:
23,00
